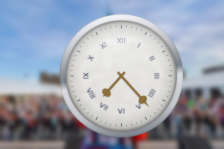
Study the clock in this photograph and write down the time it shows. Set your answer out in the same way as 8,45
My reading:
7,23
